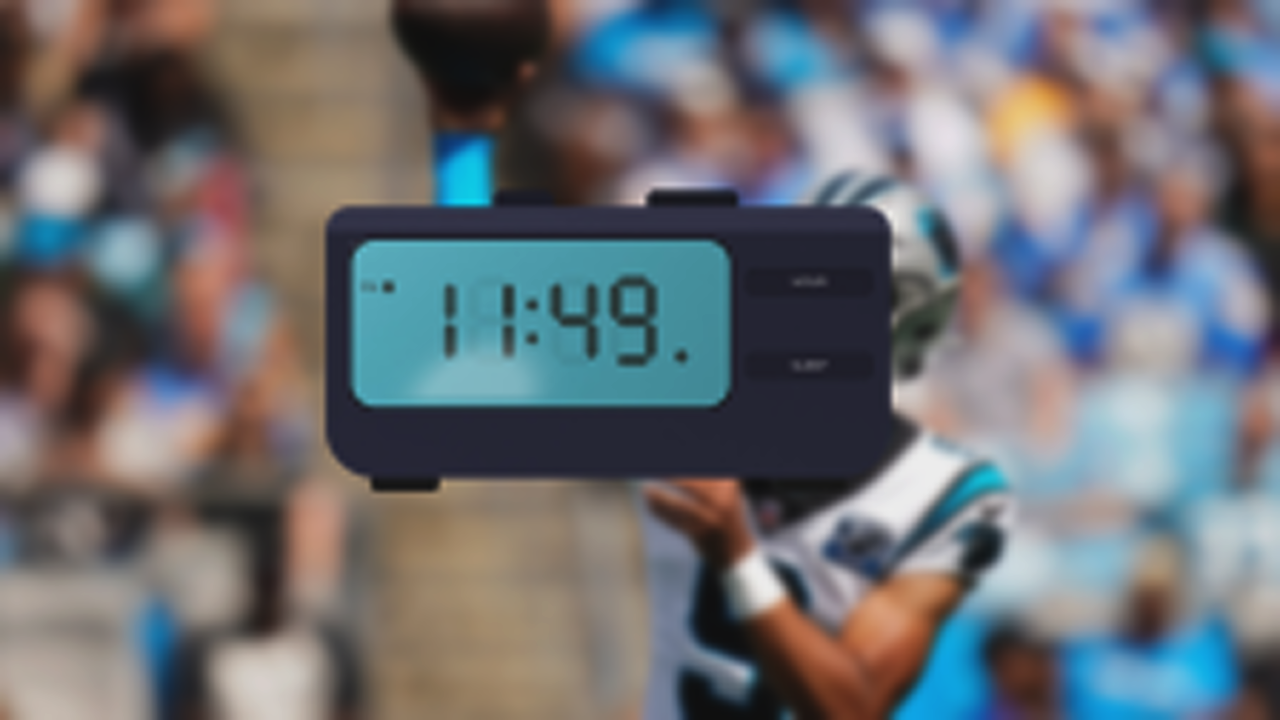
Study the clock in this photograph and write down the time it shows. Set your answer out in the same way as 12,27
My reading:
11,49
